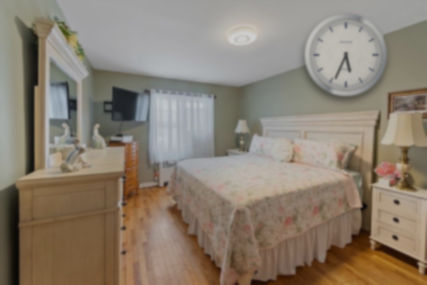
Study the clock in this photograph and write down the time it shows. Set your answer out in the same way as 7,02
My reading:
5,34
